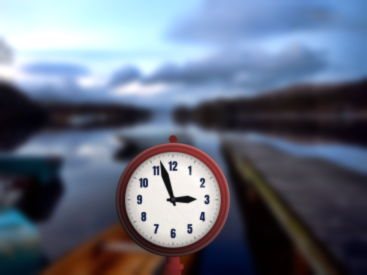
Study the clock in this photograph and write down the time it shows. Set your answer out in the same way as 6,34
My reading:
2,57
